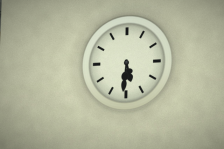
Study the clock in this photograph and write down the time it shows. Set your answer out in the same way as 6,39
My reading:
5,31
